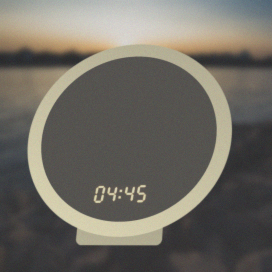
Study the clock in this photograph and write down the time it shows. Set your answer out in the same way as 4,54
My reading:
4,45
